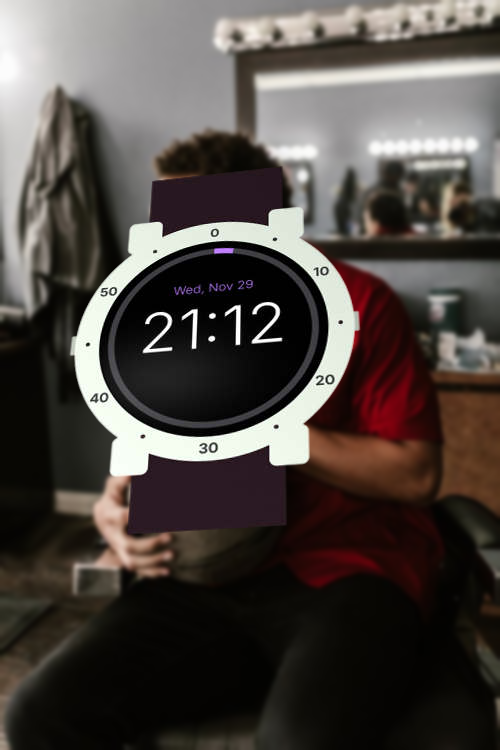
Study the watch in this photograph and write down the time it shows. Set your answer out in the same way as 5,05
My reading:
21,12
